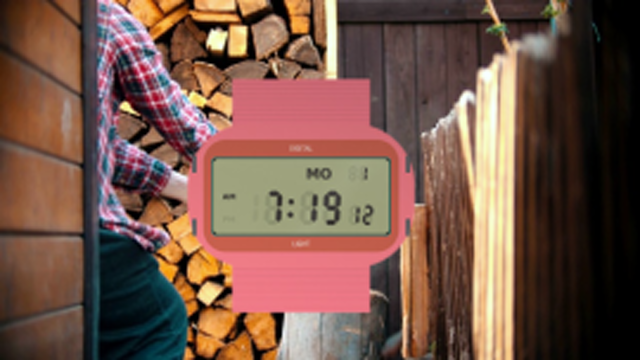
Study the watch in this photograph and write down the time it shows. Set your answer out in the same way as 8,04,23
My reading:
7,19,12
